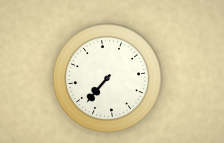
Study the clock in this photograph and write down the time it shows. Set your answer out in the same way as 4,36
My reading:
7,38
